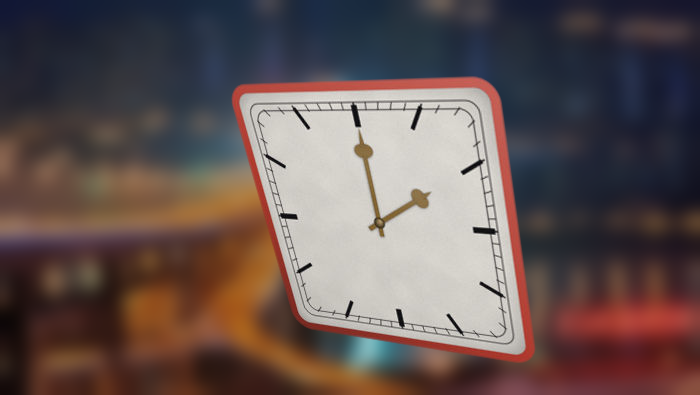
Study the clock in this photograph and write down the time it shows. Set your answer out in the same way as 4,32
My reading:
2,00
